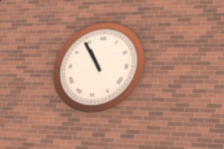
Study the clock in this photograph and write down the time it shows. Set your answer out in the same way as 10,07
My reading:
10,54
